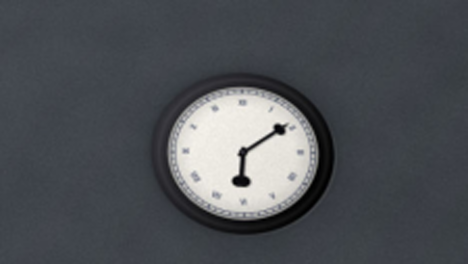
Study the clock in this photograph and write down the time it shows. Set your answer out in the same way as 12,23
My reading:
6,09
